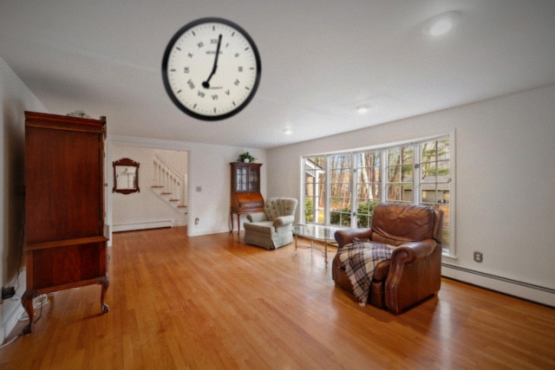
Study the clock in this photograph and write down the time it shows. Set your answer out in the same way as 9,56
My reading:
7,02
